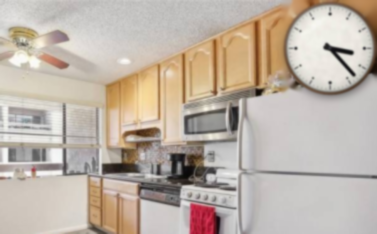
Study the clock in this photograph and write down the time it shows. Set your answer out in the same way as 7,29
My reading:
3,23
